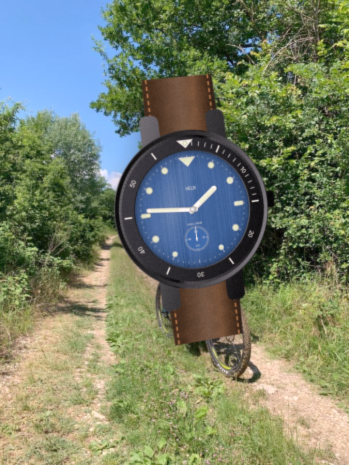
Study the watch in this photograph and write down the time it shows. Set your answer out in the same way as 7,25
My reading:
1,46
